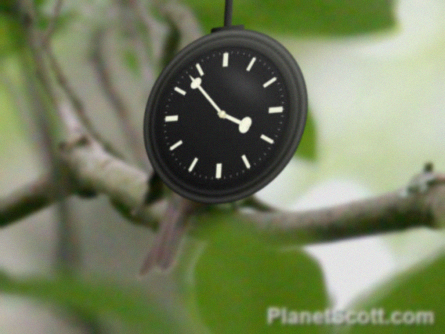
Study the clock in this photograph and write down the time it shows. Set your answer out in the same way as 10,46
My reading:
3,53
